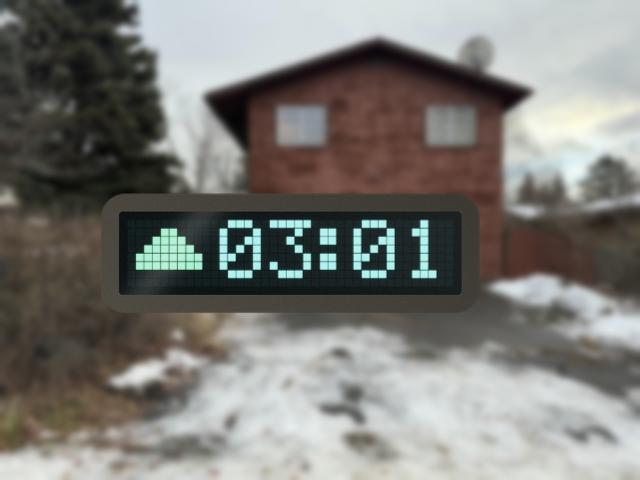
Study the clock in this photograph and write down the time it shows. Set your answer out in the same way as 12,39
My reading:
3,01
